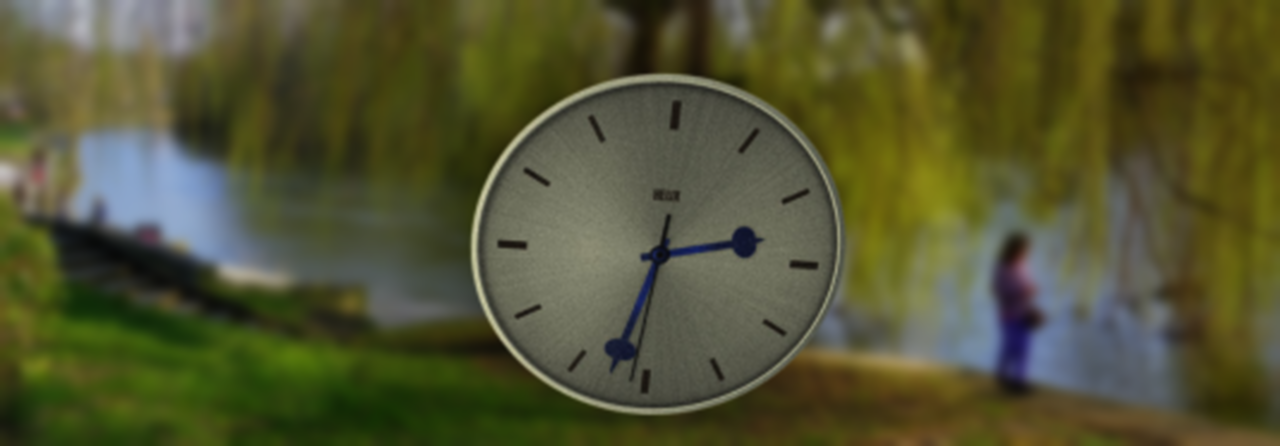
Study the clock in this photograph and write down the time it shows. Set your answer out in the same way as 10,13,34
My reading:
2,32,31
